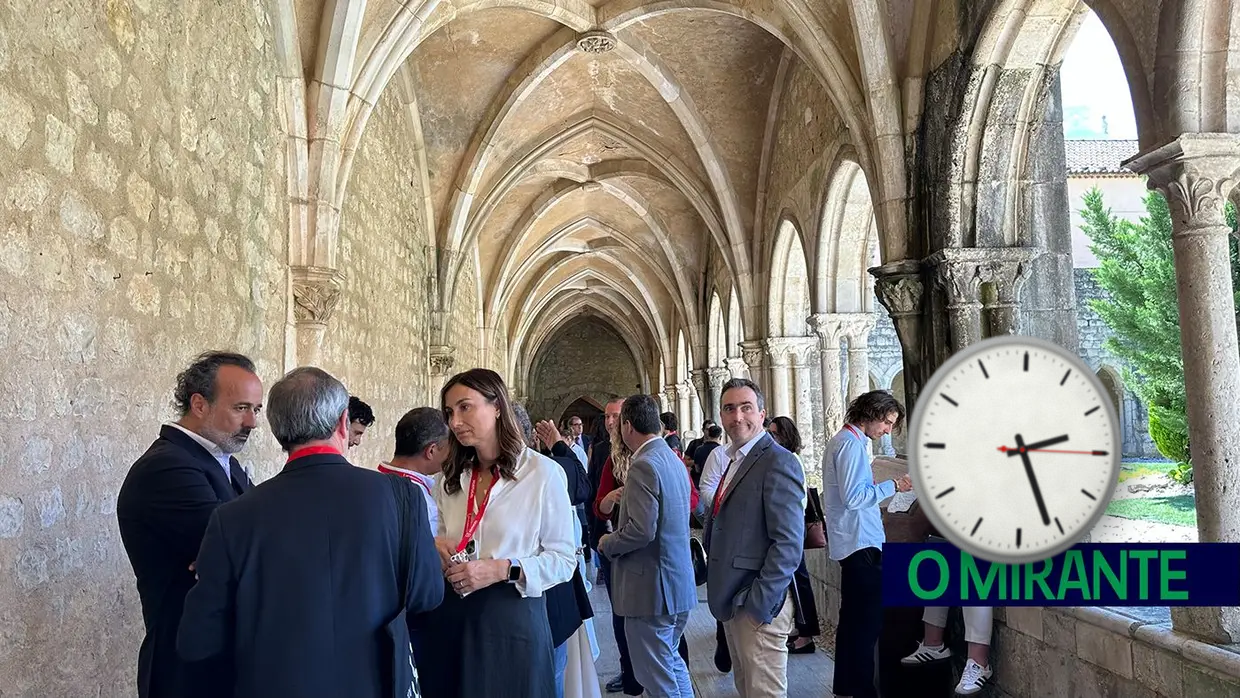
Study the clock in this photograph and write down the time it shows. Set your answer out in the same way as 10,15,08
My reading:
2,26,15
